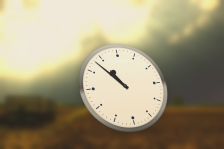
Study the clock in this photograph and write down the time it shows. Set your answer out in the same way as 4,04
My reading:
10,53
